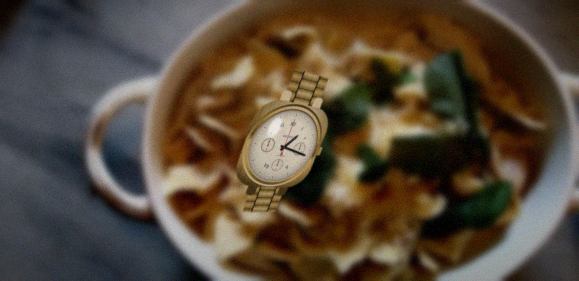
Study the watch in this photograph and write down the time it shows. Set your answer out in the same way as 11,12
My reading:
1,17
